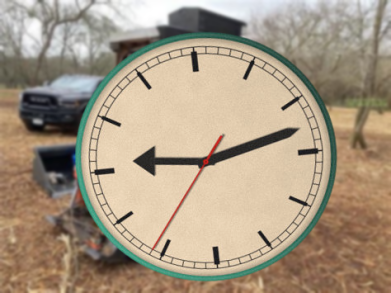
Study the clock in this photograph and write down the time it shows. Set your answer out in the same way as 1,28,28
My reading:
9,12,36
